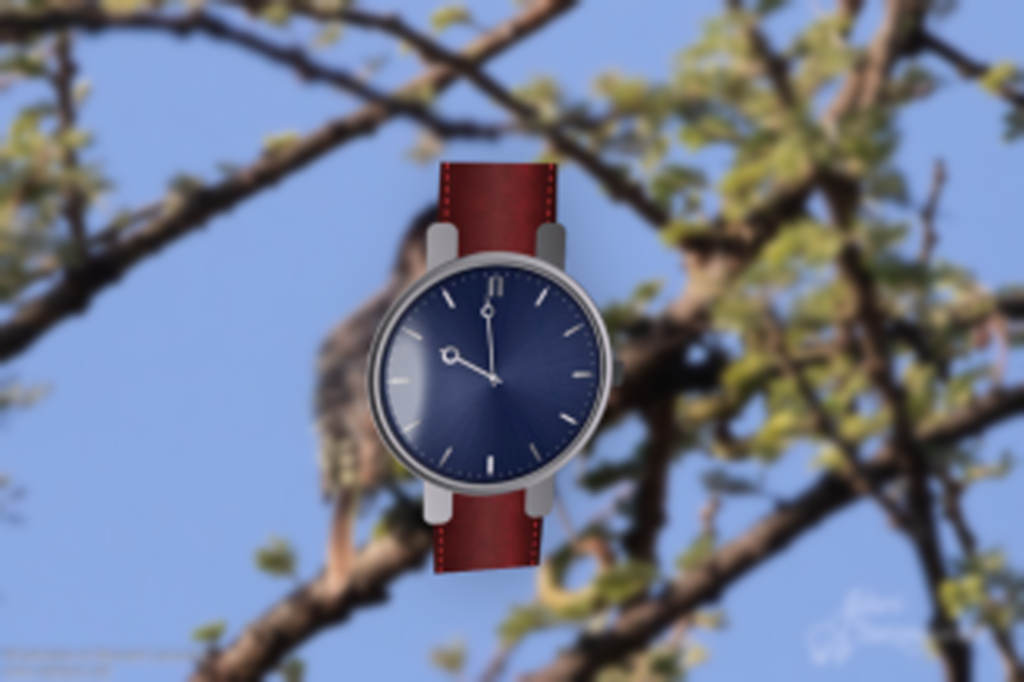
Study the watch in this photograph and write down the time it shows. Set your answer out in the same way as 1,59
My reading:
9,59
